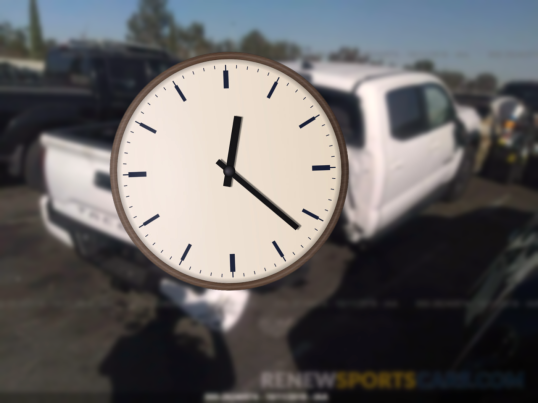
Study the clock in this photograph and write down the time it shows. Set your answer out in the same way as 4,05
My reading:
12,22
